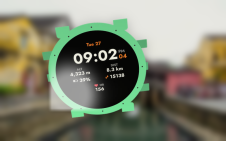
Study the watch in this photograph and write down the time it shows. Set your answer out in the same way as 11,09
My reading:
9,02
